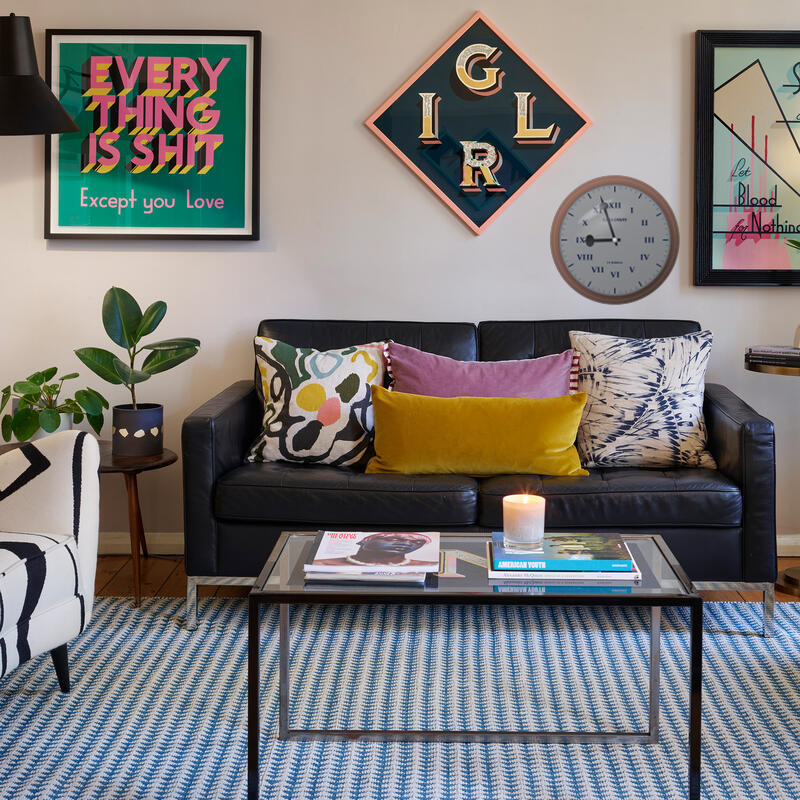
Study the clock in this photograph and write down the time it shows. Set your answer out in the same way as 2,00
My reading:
8,57
